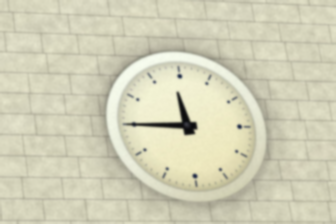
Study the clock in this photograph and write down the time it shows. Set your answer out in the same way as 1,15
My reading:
11,45
